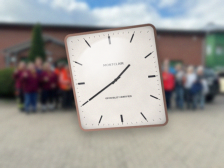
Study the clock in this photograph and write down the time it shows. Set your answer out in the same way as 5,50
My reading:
1,40
